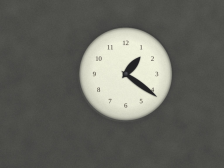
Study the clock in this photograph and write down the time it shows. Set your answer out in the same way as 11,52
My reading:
1,21
